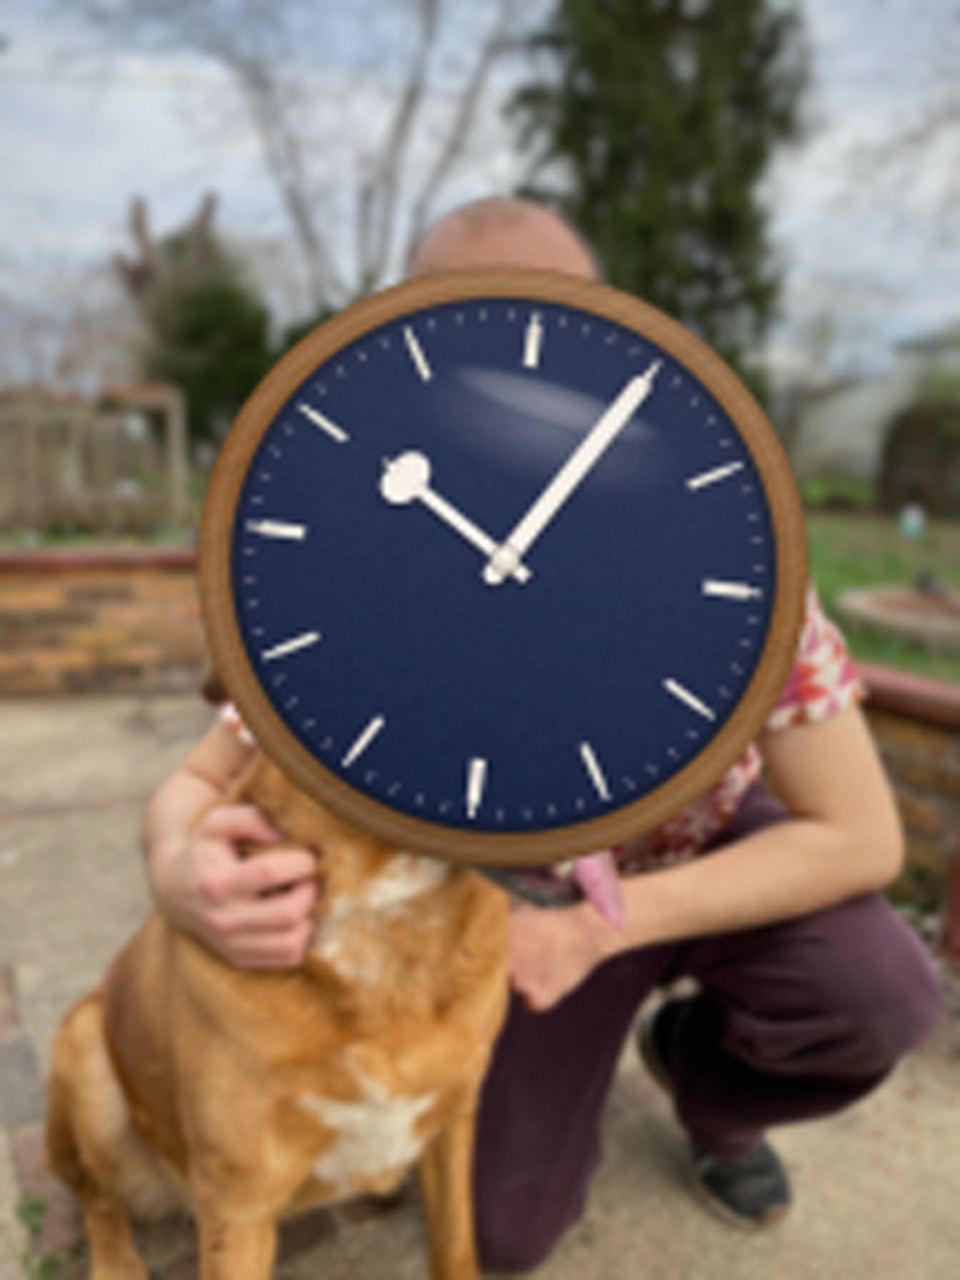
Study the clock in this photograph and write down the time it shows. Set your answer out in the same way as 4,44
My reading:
10,05
